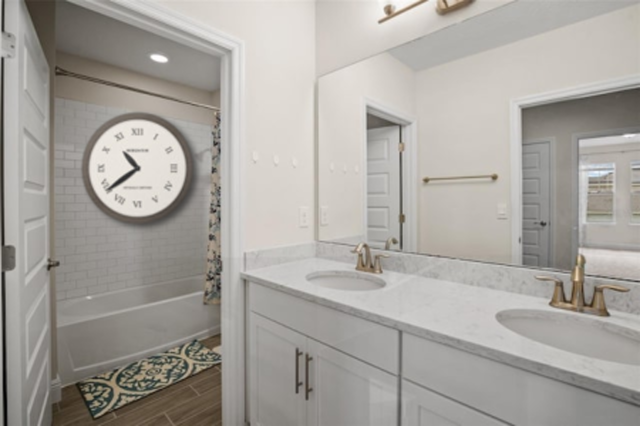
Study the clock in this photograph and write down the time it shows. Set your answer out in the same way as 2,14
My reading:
10,39
